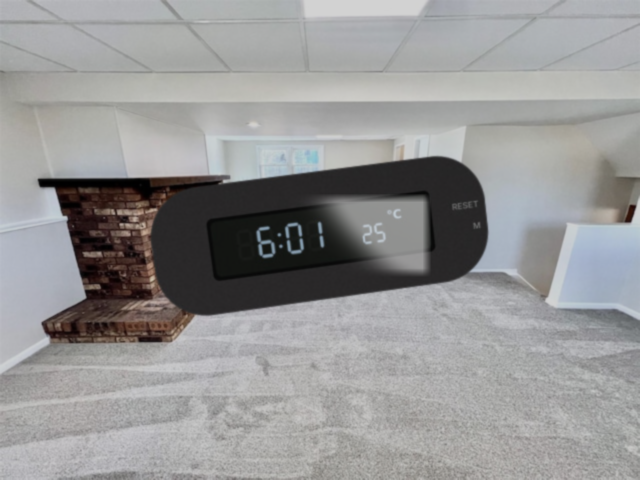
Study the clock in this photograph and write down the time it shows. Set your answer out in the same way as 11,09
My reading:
6,01
